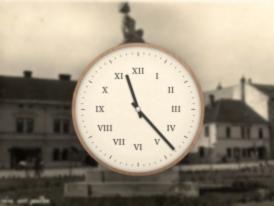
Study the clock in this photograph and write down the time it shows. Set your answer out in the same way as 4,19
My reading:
11,23
